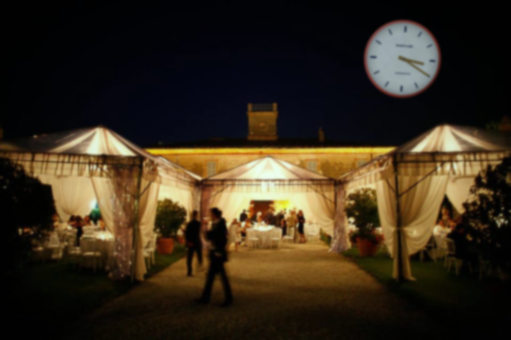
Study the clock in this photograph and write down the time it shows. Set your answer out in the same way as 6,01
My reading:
3,20
